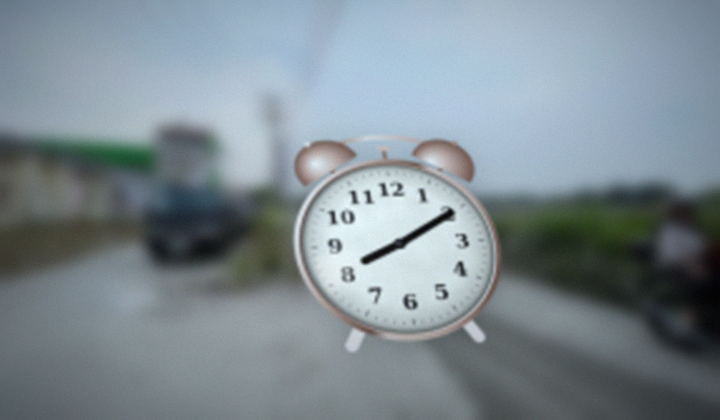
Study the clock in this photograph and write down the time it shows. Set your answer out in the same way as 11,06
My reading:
8,10
